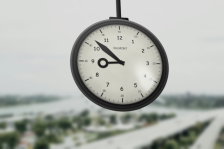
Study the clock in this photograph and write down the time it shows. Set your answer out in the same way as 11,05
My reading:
8,52
